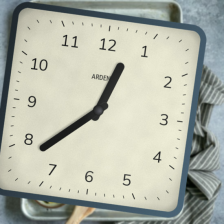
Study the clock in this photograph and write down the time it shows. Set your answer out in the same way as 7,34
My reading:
12,38
